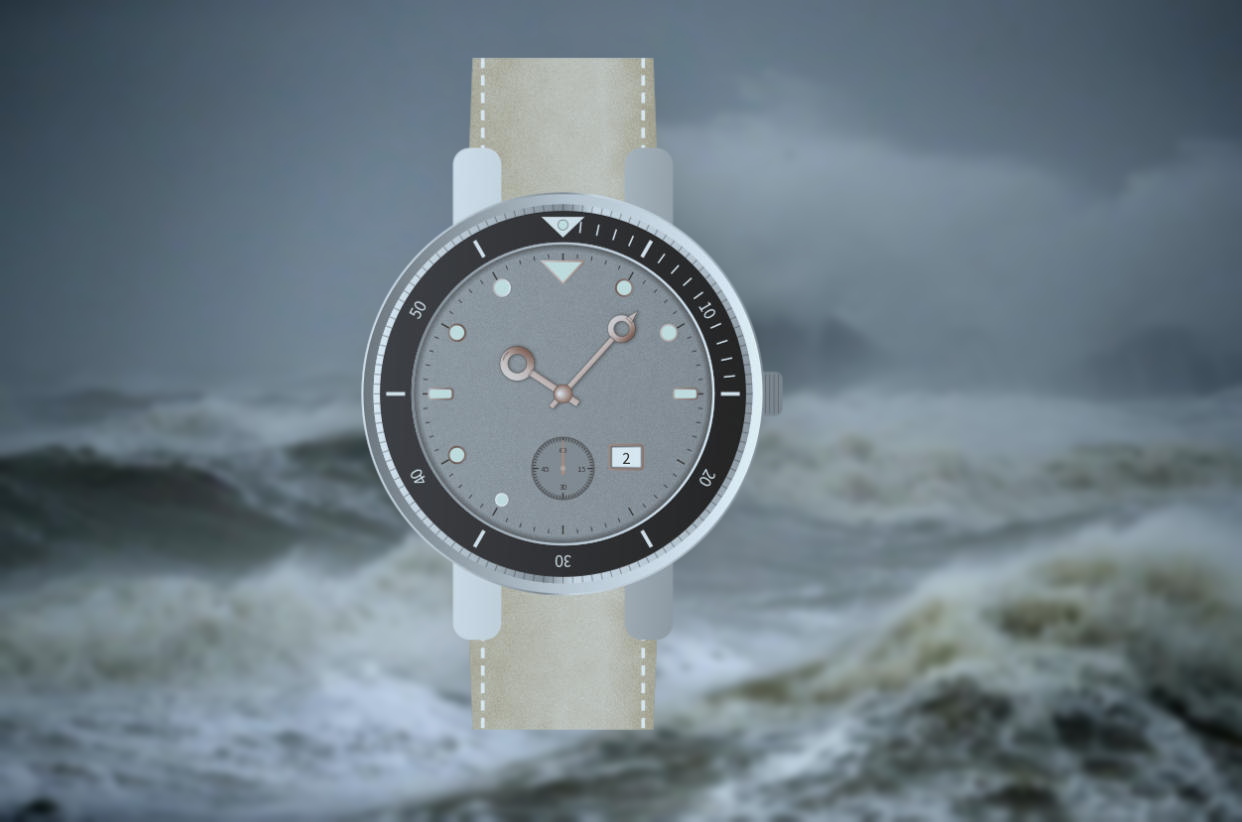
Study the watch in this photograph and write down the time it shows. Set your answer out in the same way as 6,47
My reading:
10,07
